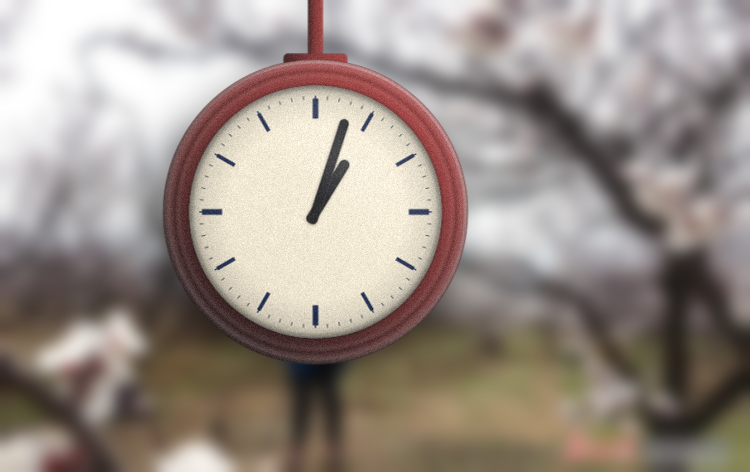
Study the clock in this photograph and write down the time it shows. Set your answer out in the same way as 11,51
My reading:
1,03
